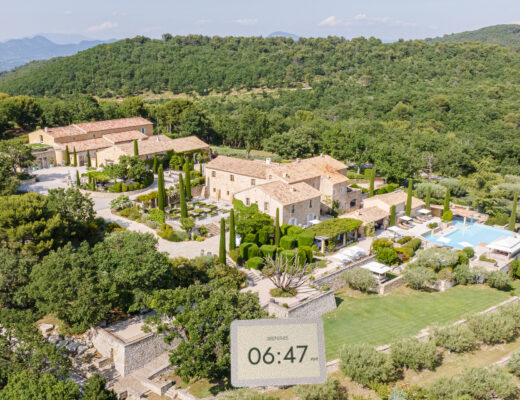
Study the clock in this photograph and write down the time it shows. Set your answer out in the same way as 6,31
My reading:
6,47
